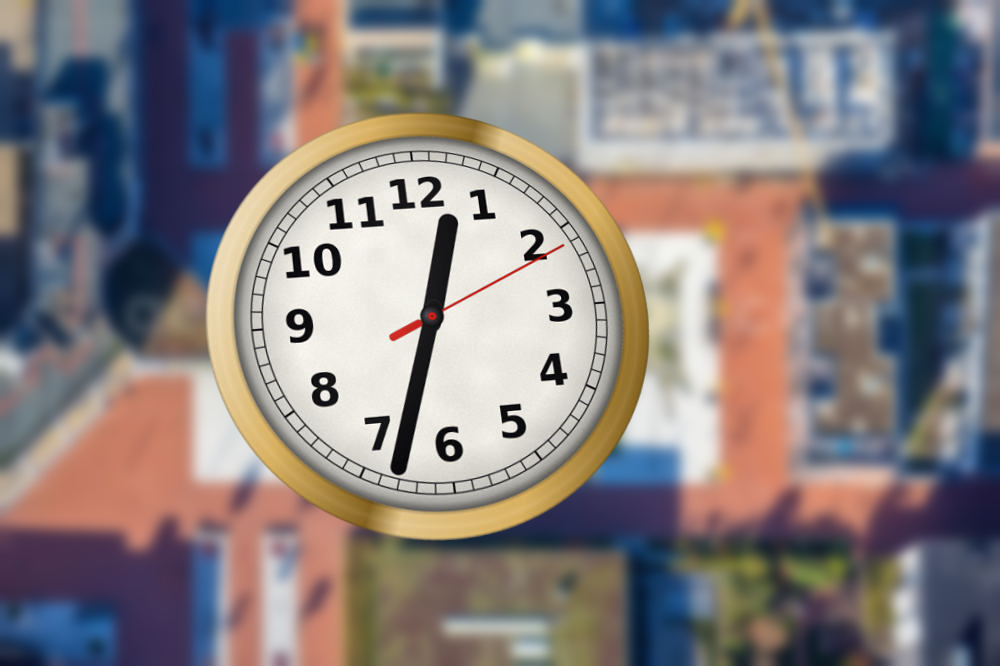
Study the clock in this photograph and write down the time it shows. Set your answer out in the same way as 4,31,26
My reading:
12,33,11
